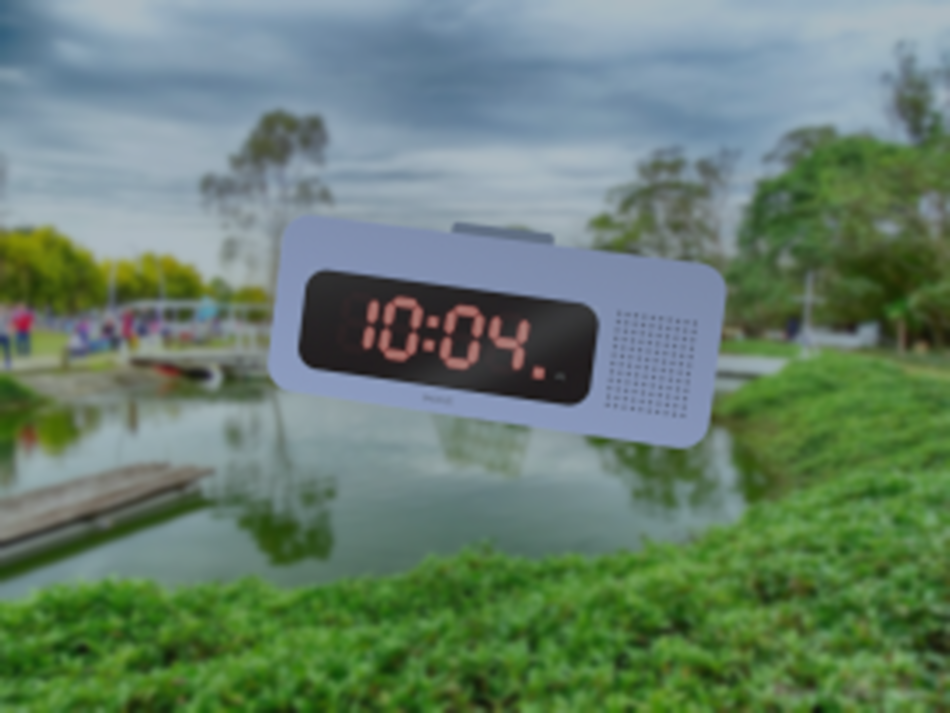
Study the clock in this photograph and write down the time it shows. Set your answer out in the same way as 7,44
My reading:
10,04
